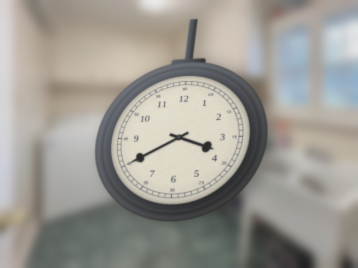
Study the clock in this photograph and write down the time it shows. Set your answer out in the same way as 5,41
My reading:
3,40
